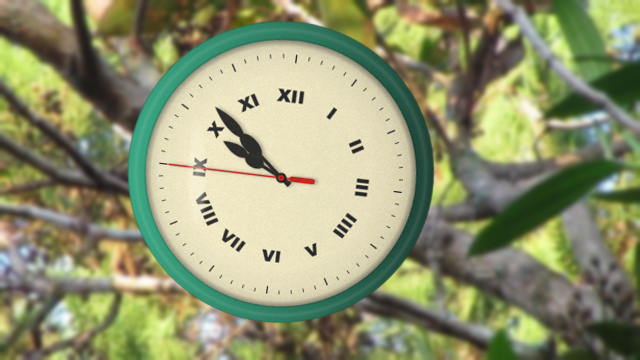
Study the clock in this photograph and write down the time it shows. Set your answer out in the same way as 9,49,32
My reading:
9,51,45
